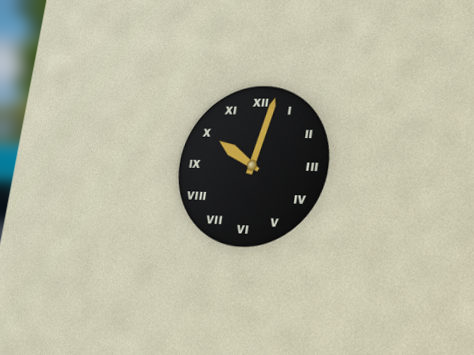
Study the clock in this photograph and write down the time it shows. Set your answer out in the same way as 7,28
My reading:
10,02
